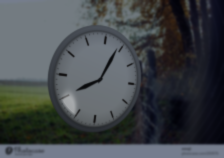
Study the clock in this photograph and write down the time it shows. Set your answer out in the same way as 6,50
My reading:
8,04
